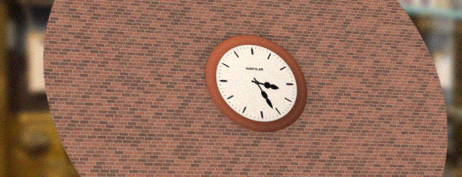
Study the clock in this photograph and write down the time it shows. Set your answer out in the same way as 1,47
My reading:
3,26
